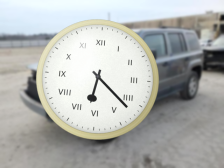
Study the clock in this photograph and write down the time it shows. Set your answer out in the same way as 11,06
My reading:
6,22
